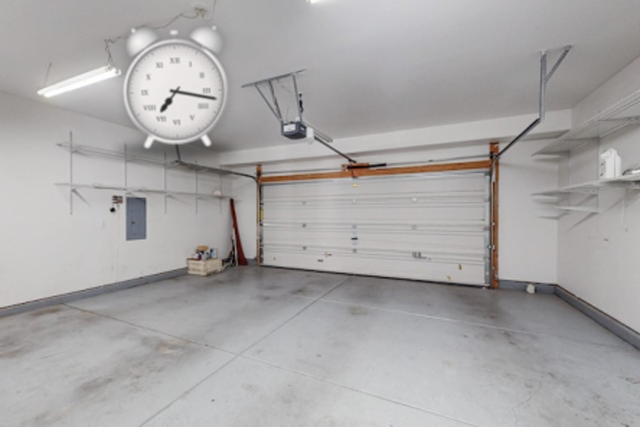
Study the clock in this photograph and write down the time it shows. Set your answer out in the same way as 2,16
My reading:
7,17
